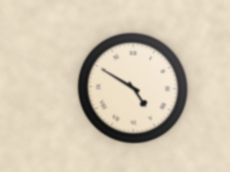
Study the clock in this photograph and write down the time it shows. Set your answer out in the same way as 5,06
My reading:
4,50
